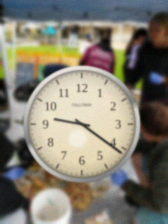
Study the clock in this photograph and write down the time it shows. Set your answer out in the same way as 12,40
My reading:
9,21
